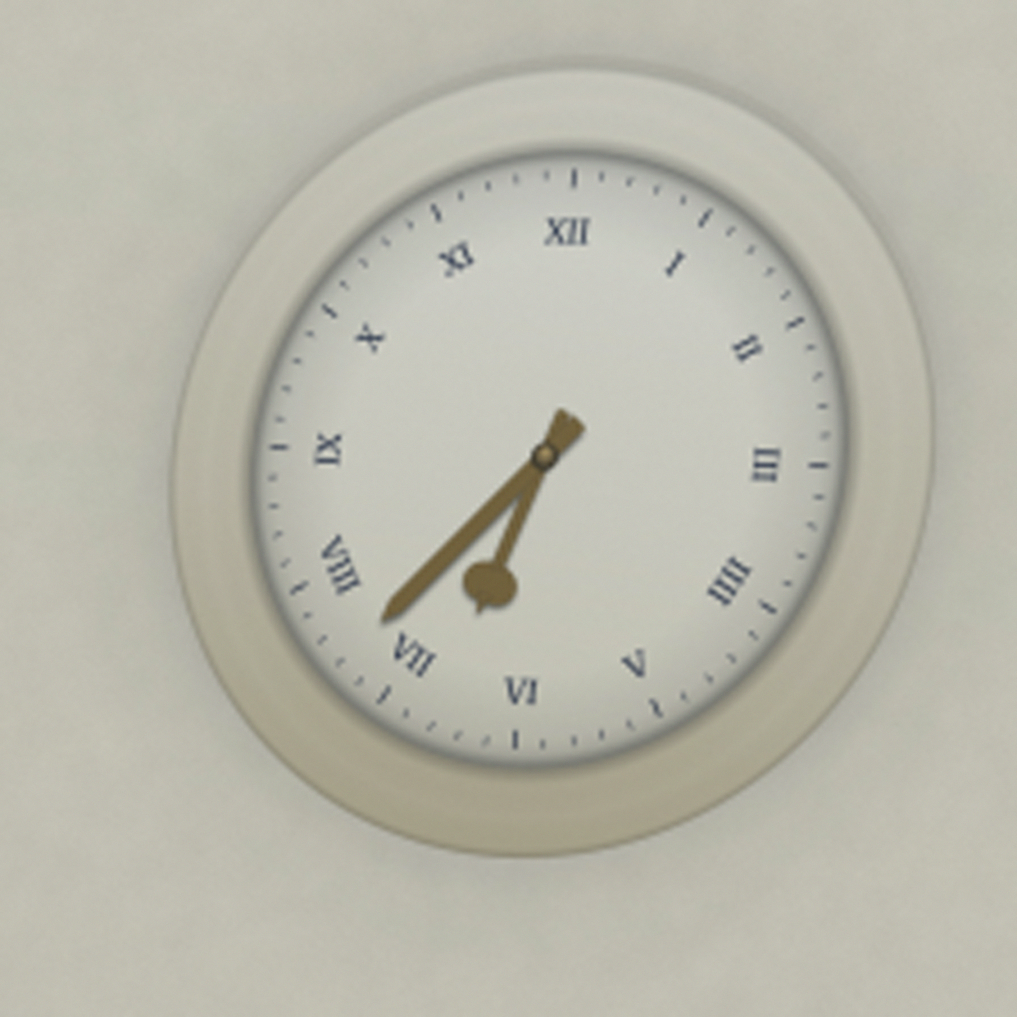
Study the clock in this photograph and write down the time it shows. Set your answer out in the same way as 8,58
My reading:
6,37
